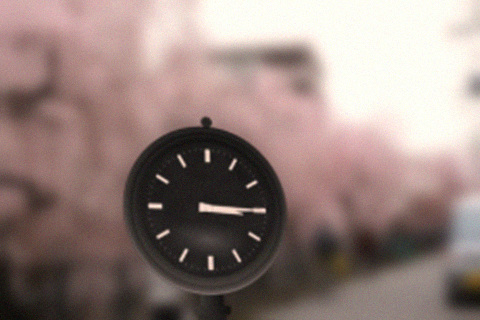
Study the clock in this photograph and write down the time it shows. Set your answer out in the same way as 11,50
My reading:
3,15
